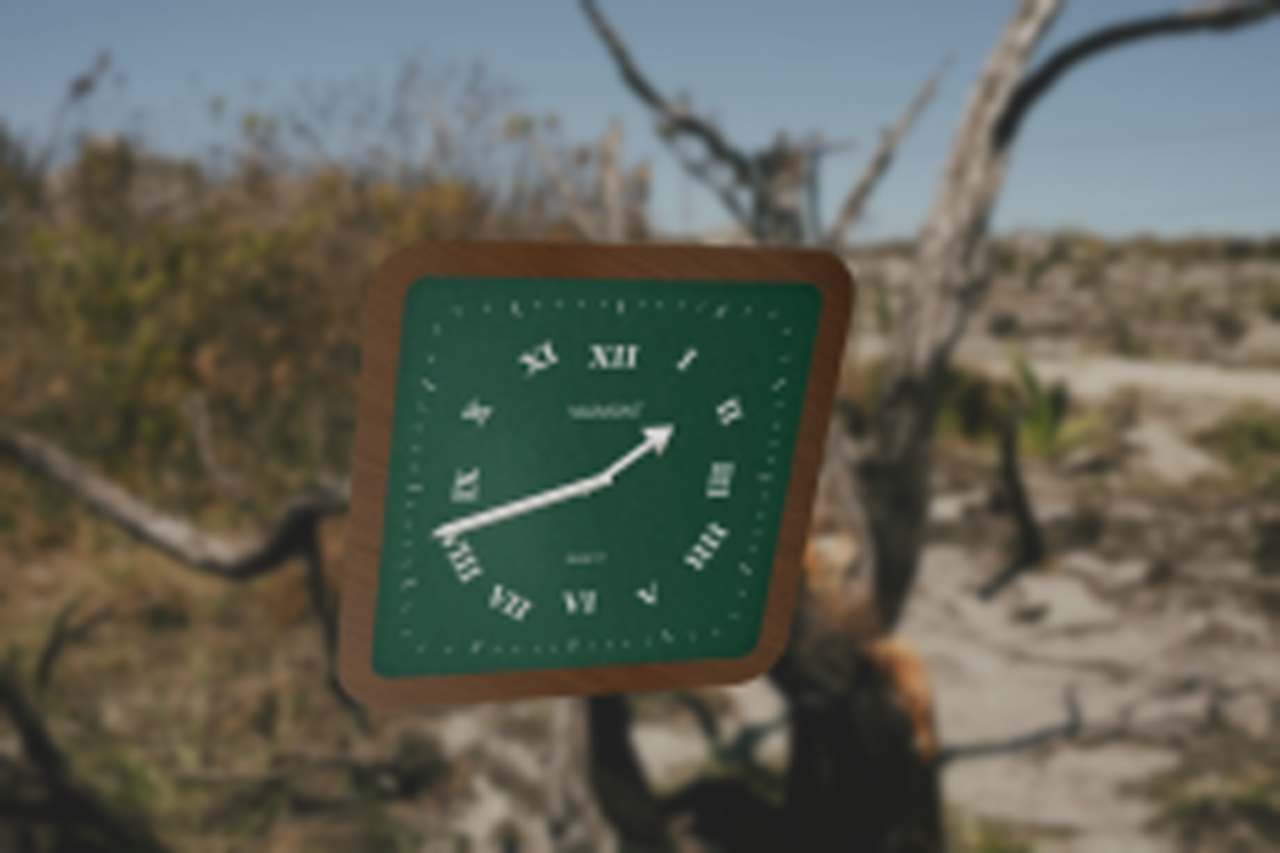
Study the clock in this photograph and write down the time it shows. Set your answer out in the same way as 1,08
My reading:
1,42
